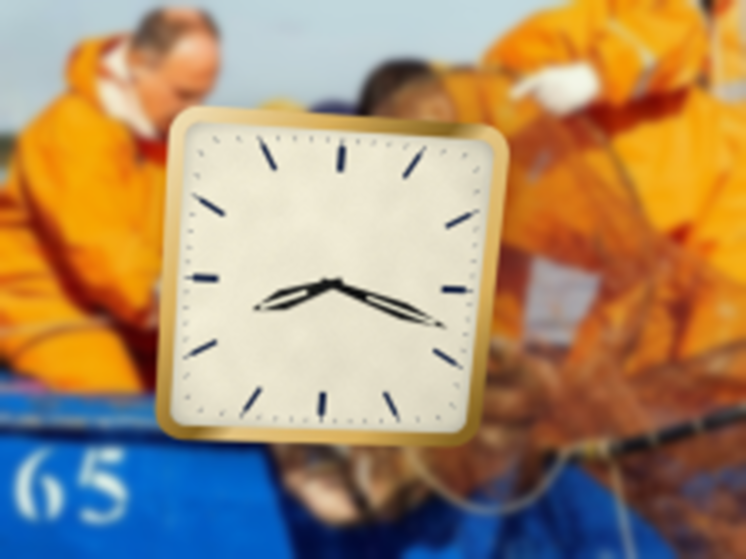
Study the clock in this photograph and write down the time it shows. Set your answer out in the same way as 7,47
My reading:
8,18
